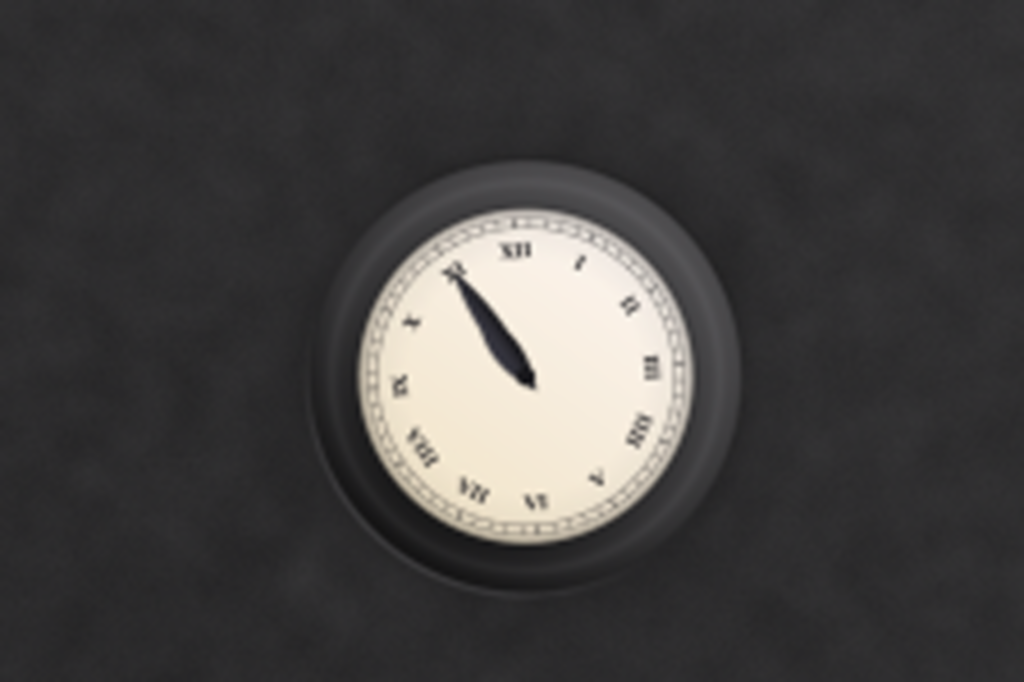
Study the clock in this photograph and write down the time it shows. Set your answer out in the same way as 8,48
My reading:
10,55
